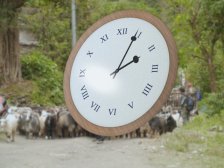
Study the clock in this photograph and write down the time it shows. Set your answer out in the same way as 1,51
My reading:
2,04
